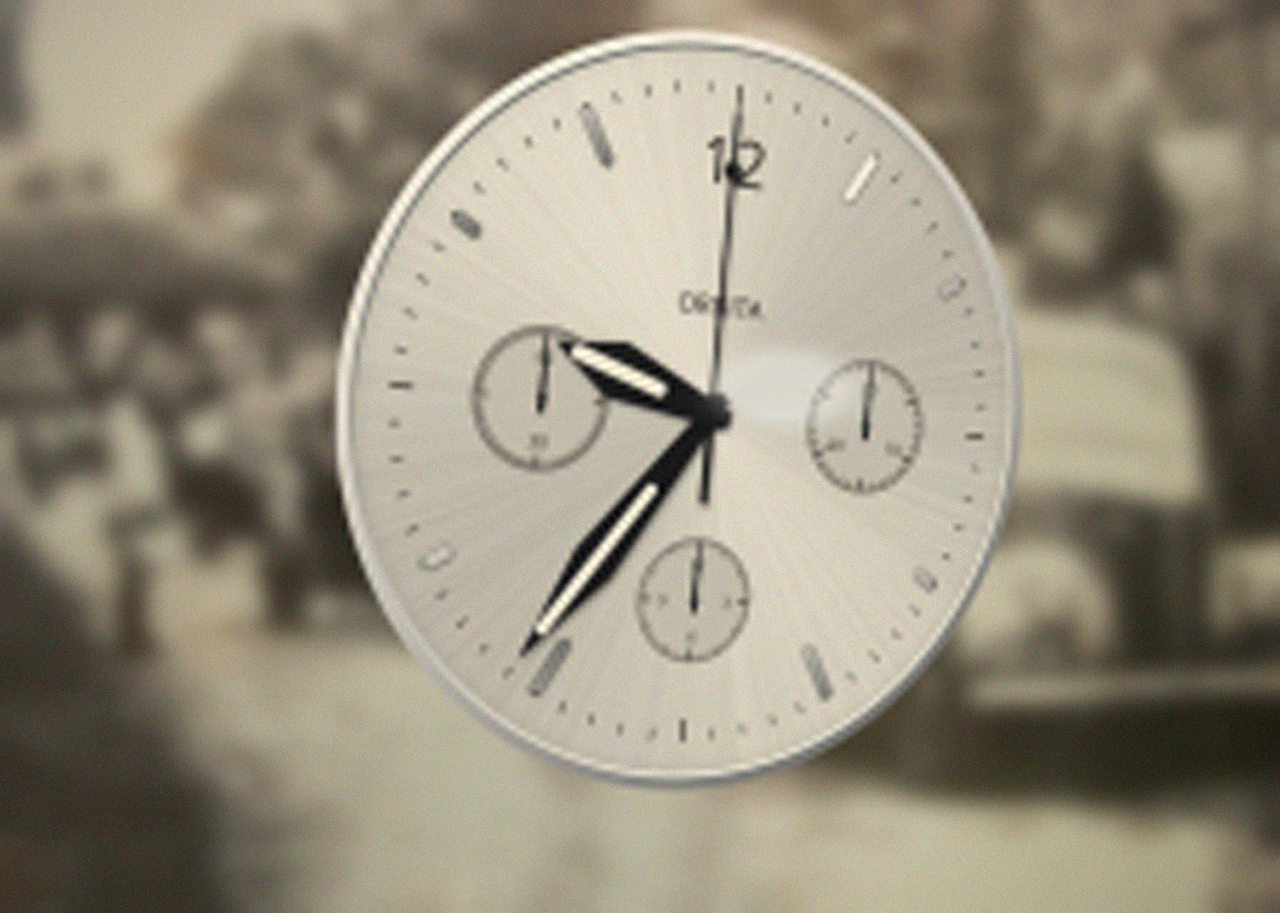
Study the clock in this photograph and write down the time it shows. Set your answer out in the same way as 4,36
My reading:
9,36
